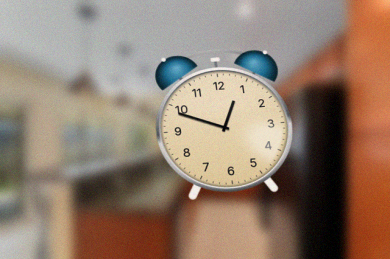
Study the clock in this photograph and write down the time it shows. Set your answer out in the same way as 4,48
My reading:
12,49
